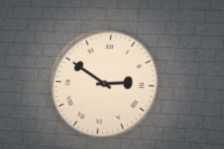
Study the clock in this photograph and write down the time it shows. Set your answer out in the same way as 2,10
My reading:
2,50
